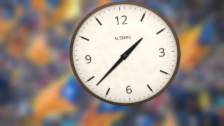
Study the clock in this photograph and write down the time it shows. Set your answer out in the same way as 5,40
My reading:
1,38
